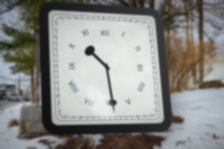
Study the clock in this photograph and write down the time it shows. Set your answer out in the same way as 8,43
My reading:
10,29
